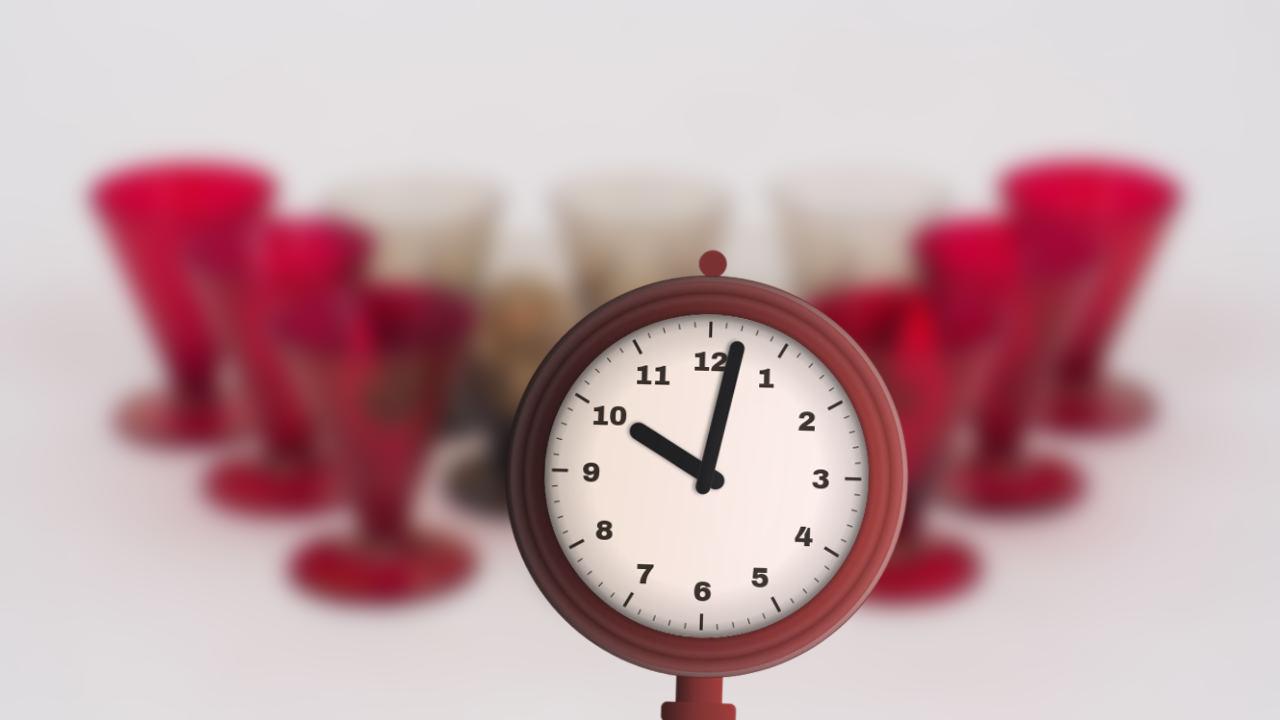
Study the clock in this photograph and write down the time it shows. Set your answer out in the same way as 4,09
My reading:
10,02
